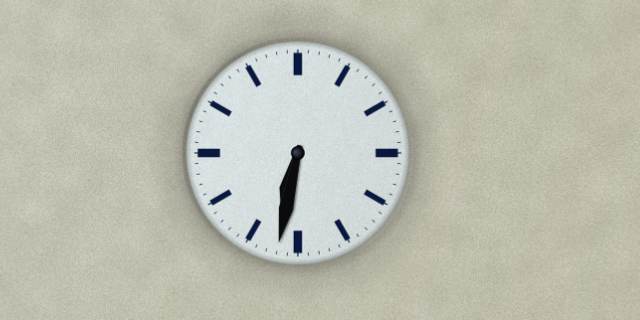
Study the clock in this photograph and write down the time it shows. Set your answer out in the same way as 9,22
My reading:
6,32
